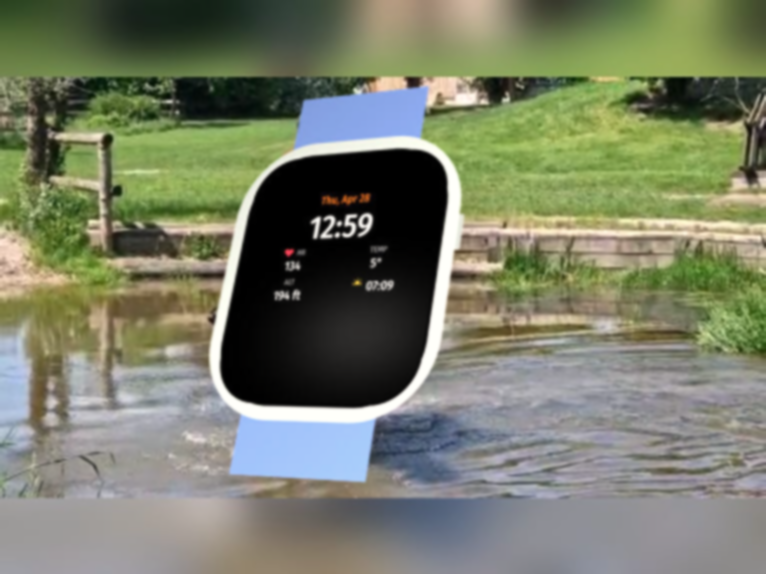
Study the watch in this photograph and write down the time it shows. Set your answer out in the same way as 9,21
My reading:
12,59
